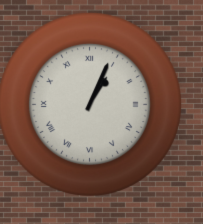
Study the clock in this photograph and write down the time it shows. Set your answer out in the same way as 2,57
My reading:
1,04
